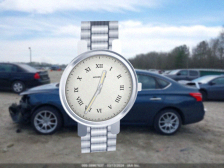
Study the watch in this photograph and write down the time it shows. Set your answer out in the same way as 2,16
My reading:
12,35
